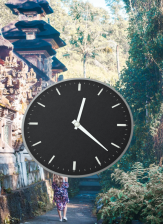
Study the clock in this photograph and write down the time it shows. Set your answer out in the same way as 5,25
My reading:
12,22
